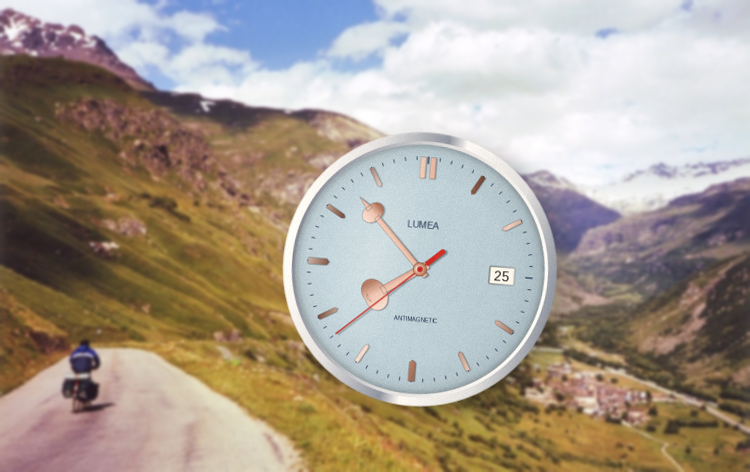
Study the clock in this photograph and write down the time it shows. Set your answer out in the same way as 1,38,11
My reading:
7,52,38
